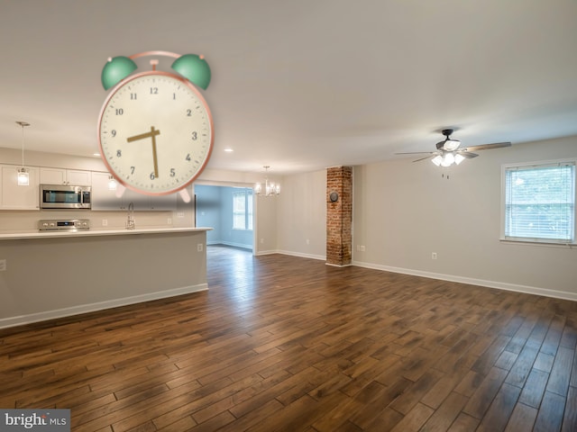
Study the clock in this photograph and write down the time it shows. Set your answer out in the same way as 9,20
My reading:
8,29
